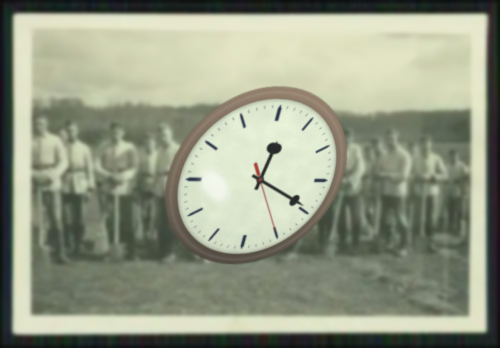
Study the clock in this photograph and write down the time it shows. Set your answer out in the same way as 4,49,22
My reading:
12,19,25
